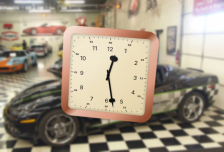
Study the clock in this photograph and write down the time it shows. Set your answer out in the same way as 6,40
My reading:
12,28
